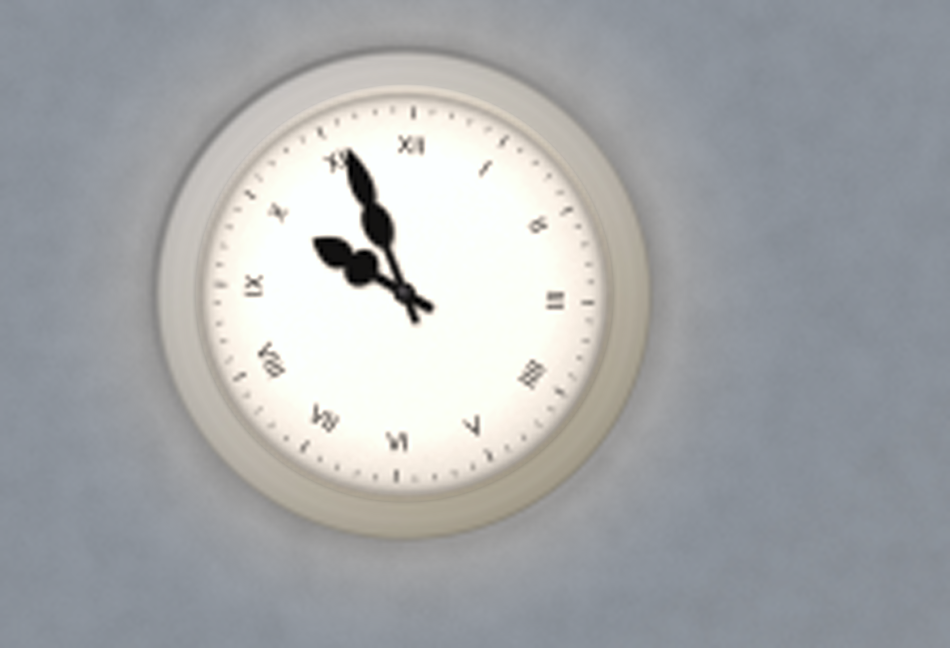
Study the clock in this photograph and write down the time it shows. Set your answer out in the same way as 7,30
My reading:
9,56
